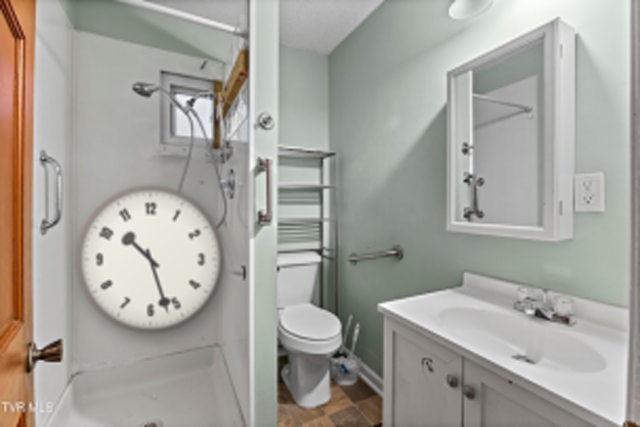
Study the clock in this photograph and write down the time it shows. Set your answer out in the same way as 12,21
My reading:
10,27
